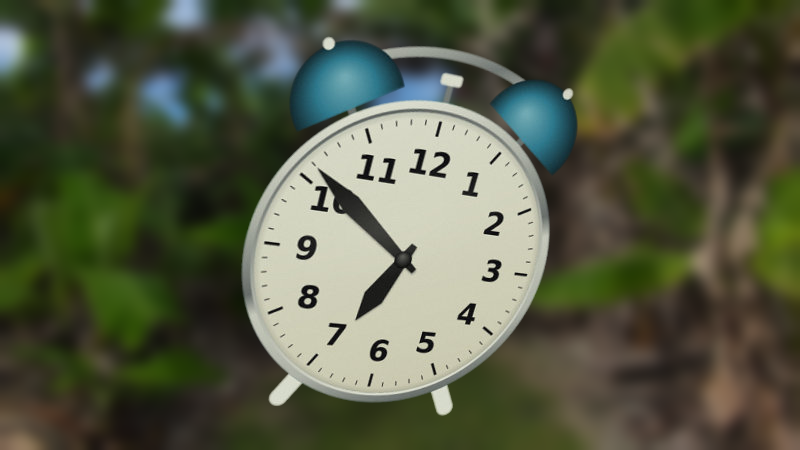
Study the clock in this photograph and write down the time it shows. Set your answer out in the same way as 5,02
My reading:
6,51
